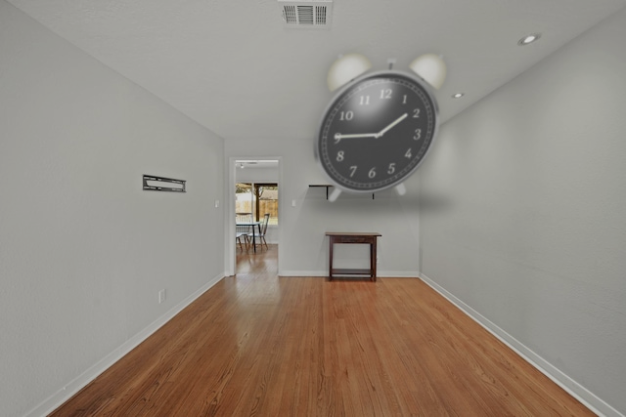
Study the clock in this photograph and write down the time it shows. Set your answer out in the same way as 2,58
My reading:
1,45
